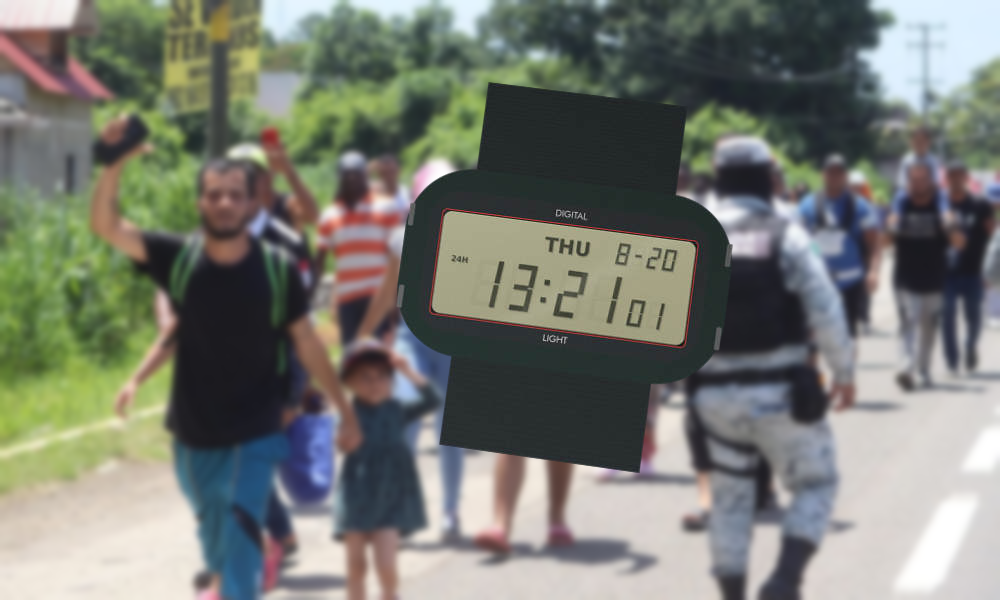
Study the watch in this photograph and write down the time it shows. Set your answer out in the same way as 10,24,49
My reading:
13,21,01
